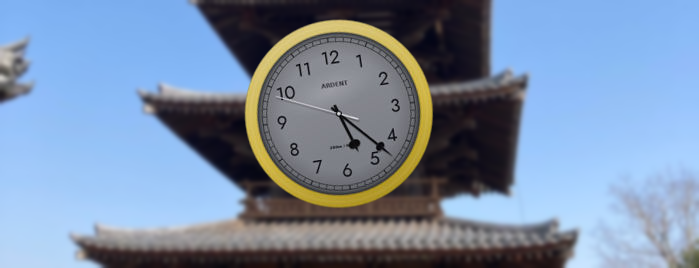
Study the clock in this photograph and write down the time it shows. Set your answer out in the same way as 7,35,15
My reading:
5,22,49
